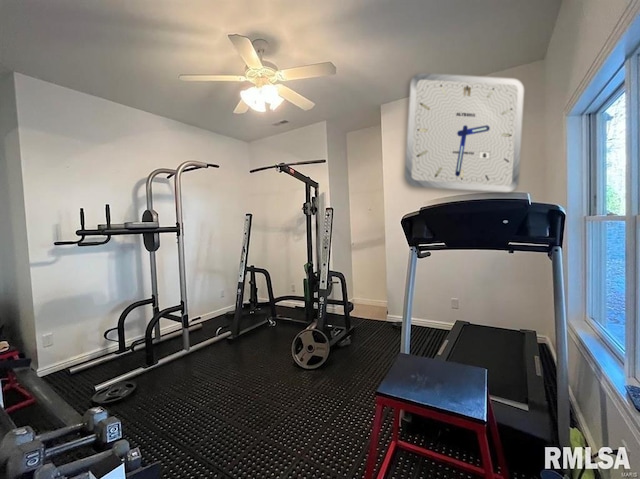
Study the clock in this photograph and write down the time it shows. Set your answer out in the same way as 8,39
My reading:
2,31
